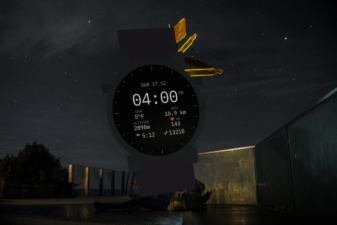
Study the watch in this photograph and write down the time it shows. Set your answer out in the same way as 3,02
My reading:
4,00
